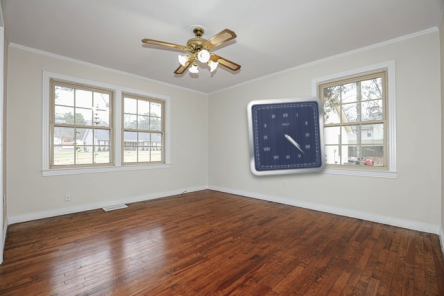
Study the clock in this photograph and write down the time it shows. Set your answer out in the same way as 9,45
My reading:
4,23
